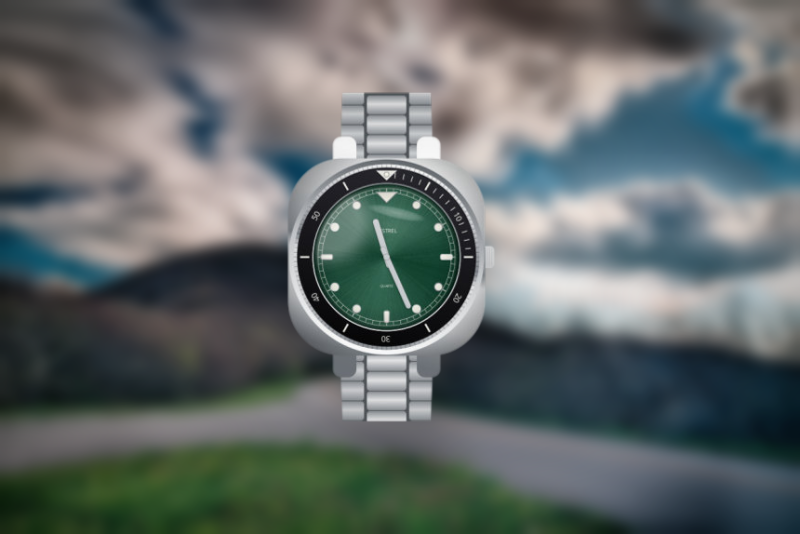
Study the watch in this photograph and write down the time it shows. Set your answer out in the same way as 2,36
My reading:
11,26
